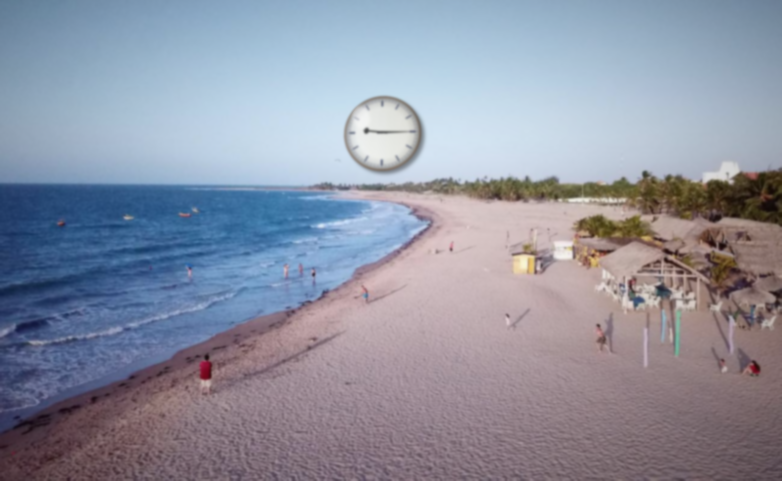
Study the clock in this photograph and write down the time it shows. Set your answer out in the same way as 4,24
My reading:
9,15
